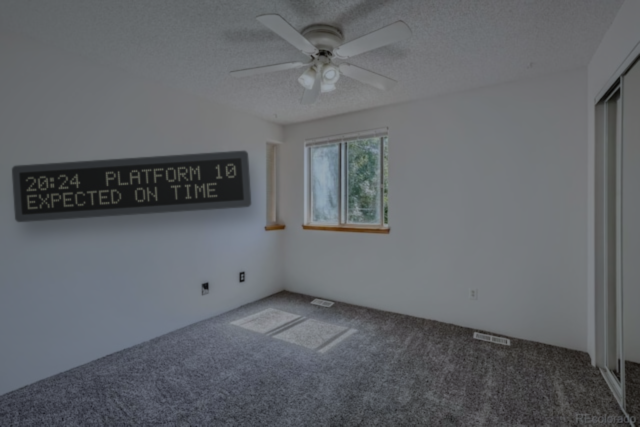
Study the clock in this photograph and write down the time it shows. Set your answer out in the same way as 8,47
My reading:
20,24
